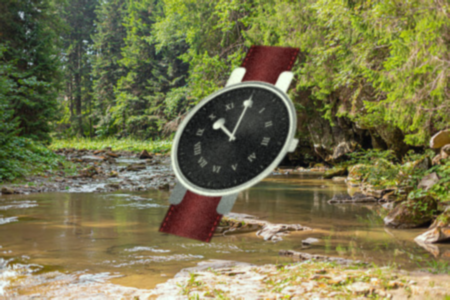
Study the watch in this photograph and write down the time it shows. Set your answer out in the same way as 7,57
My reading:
10,00
